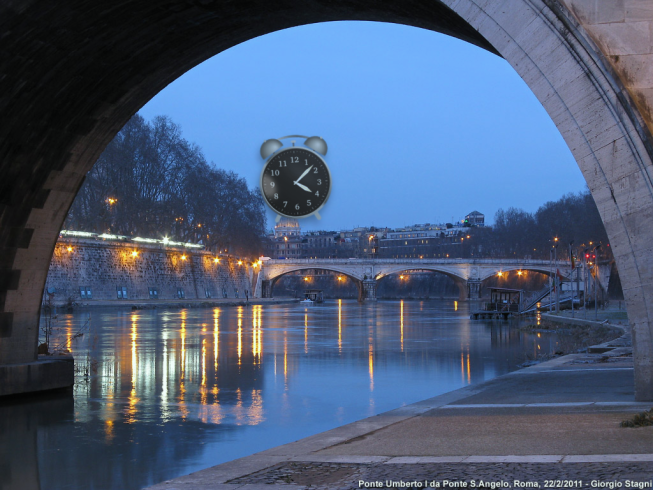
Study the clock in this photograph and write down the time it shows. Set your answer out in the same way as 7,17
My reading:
4,08
